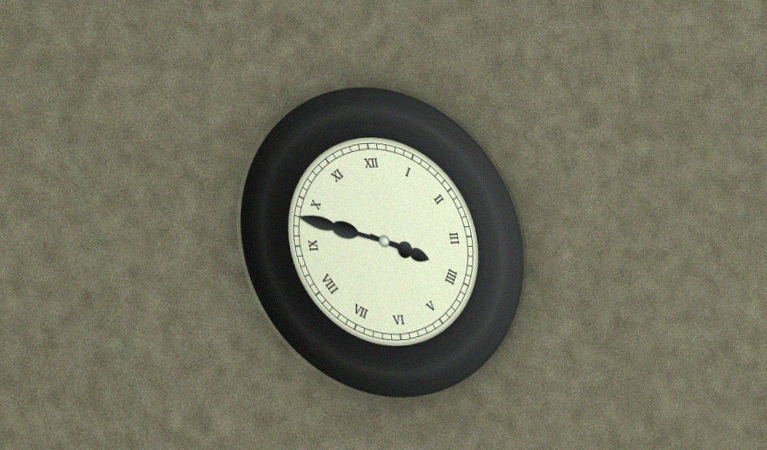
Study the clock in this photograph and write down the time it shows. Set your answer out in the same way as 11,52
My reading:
3,48
